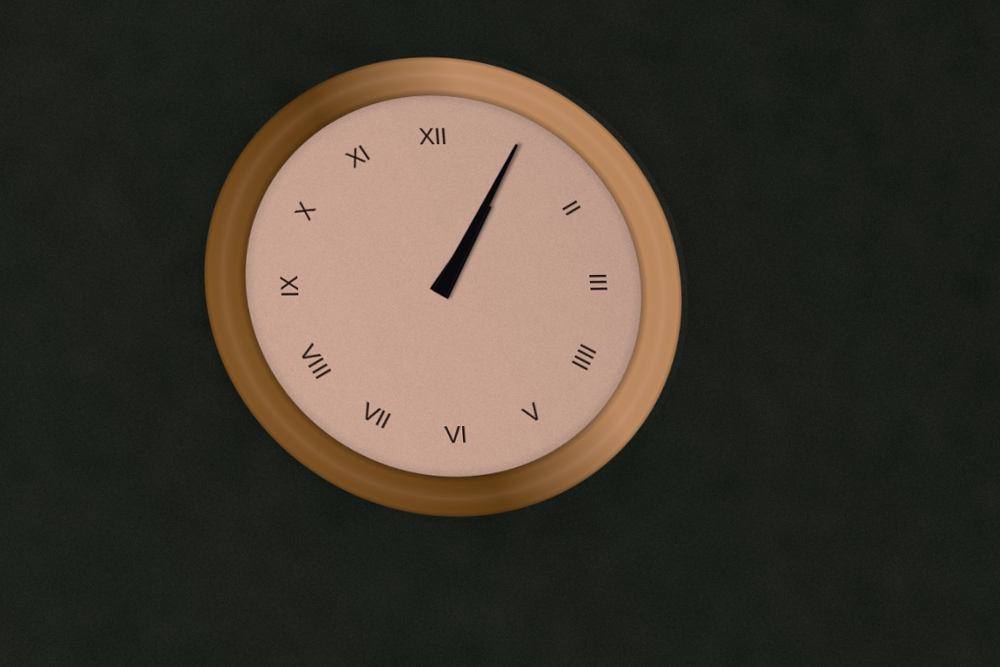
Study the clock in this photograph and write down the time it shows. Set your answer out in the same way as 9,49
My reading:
1,05
